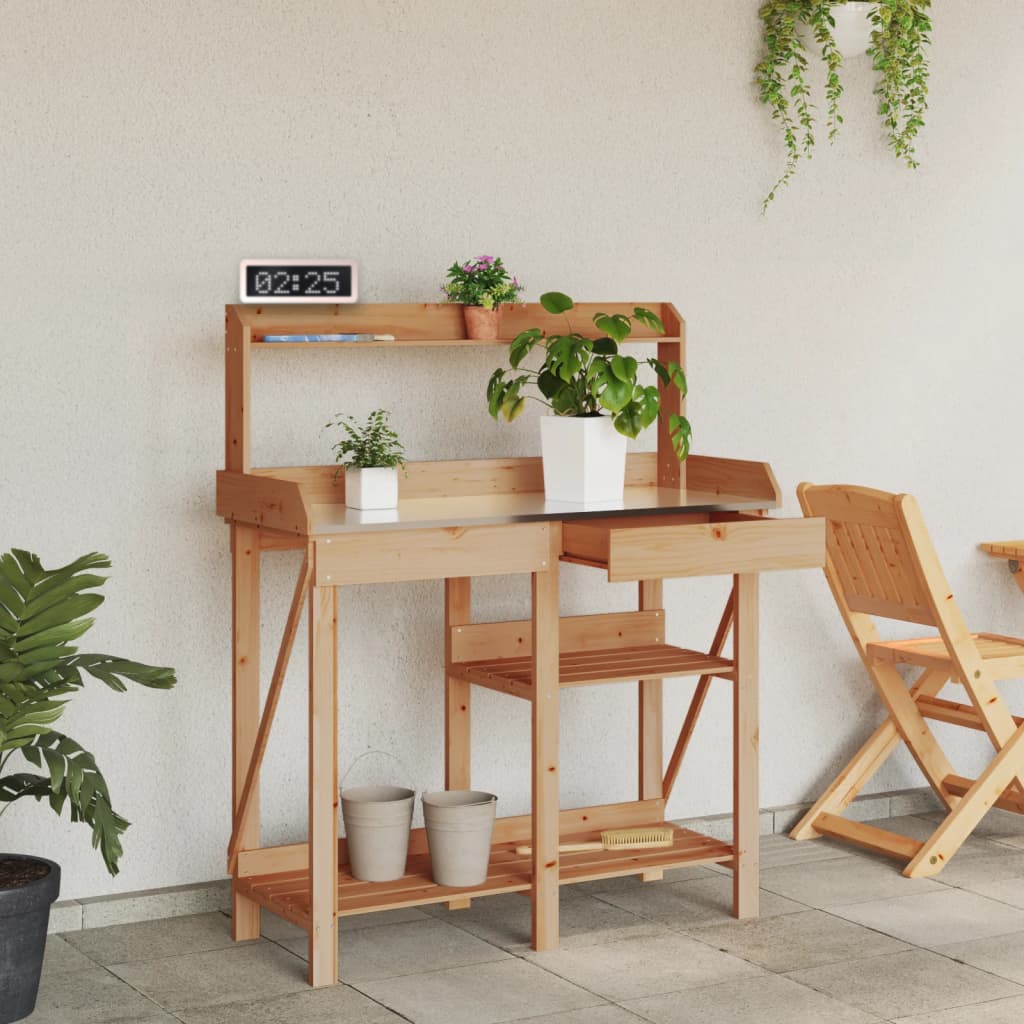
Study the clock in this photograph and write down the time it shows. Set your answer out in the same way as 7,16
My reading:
2,25
